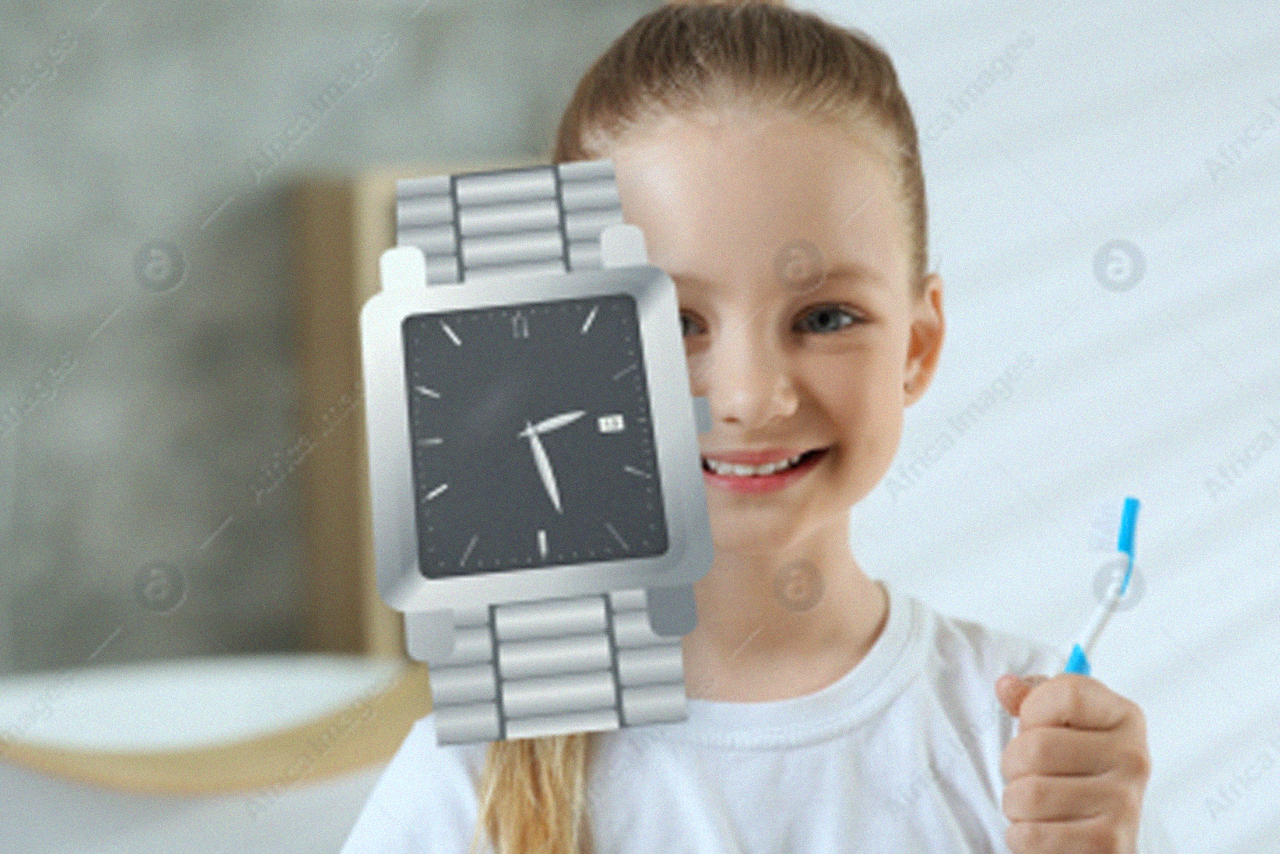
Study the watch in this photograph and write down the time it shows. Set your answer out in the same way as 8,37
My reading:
2,28
